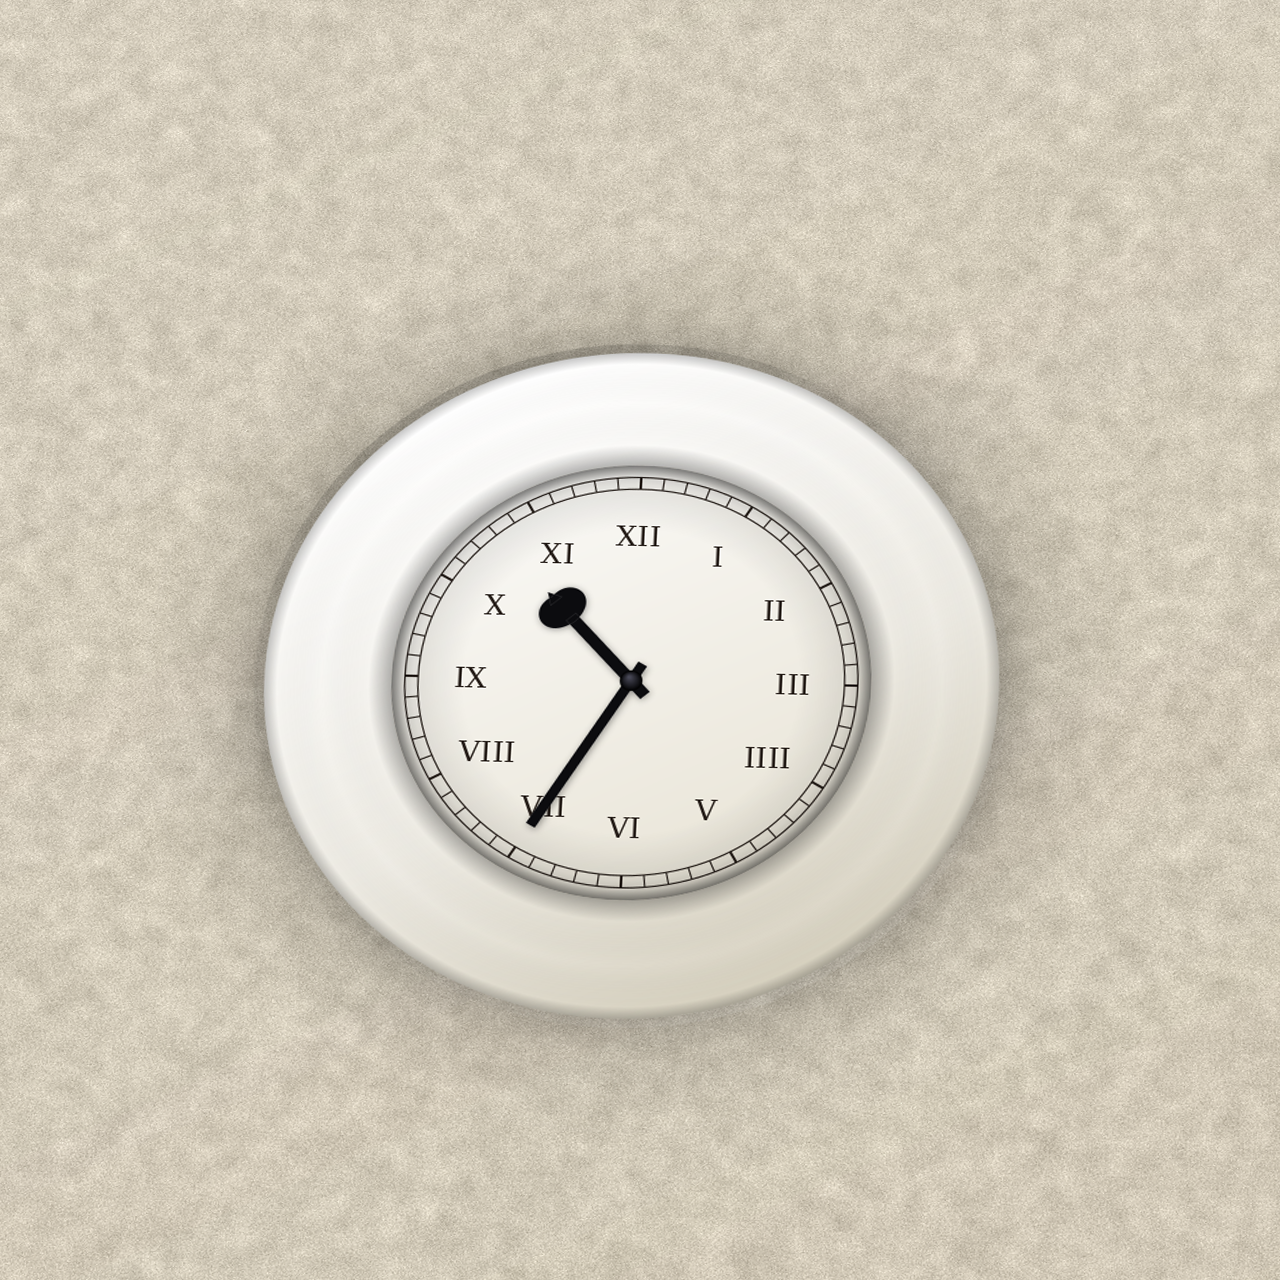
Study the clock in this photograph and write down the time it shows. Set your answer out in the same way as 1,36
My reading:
10,35
